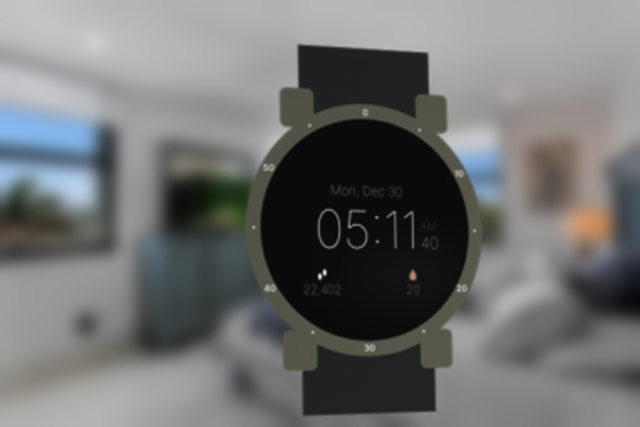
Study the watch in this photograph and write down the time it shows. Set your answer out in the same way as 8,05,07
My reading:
5,11,40
